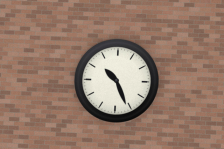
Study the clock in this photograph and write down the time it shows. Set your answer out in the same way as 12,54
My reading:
10,26
